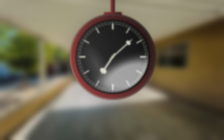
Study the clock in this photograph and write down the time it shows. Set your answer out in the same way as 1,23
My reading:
7,08
